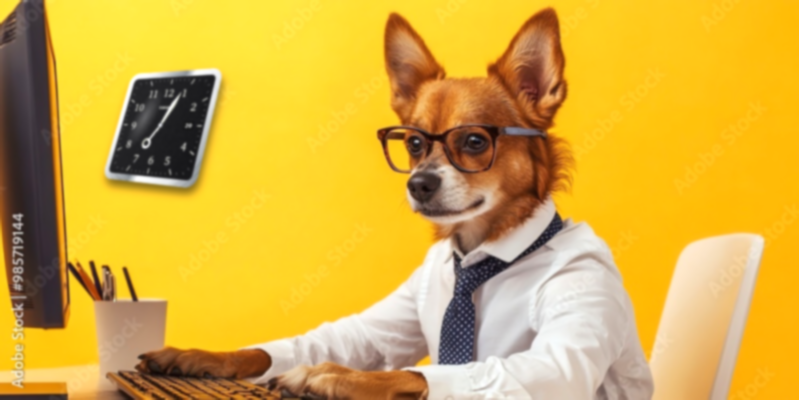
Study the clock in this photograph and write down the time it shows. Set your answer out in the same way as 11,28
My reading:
7,04
